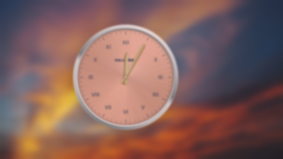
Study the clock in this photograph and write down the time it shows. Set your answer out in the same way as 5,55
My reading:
12,05
